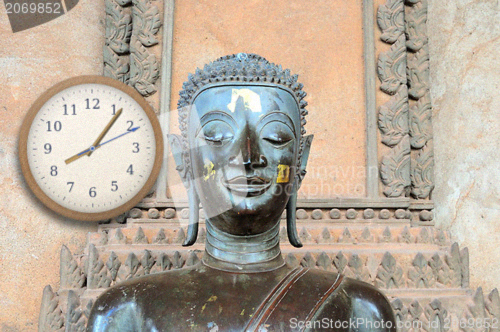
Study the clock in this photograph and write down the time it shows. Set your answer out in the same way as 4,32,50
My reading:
8,06,11
